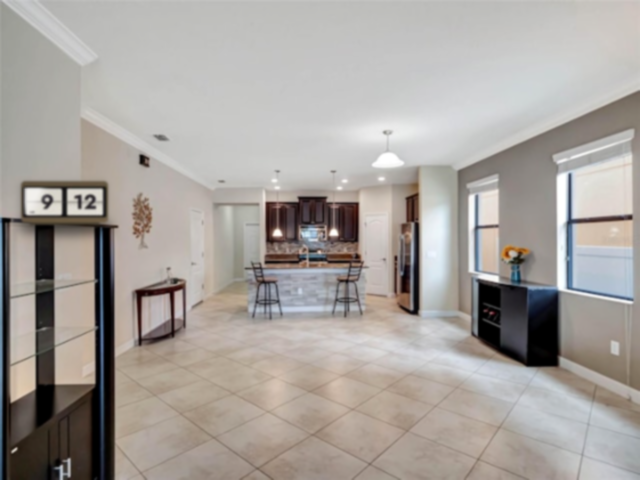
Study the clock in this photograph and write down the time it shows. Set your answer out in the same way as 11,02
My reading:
9,12
